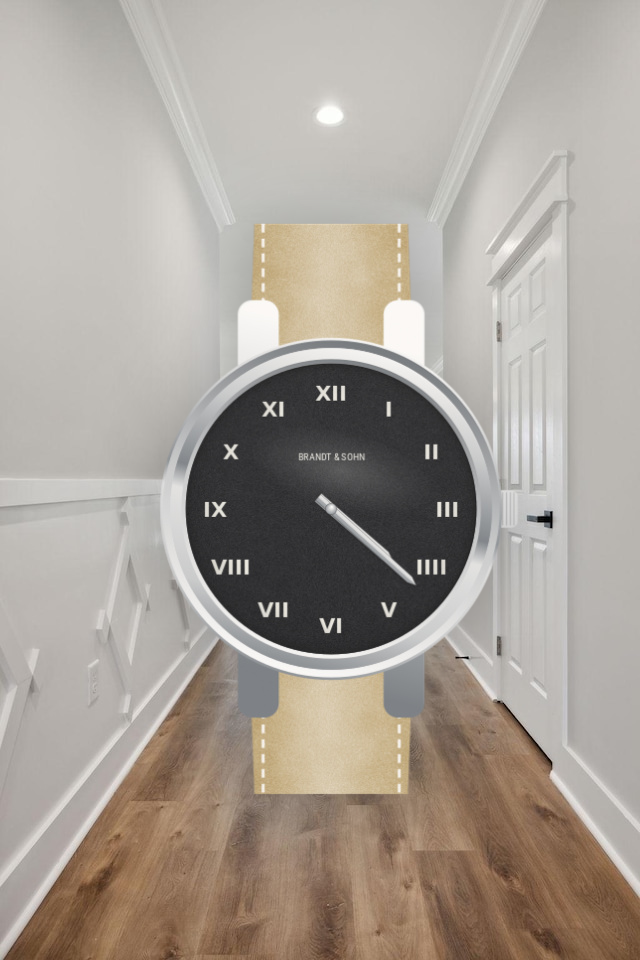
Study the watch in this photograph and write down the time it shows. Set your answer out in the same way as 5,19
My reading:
4,22
